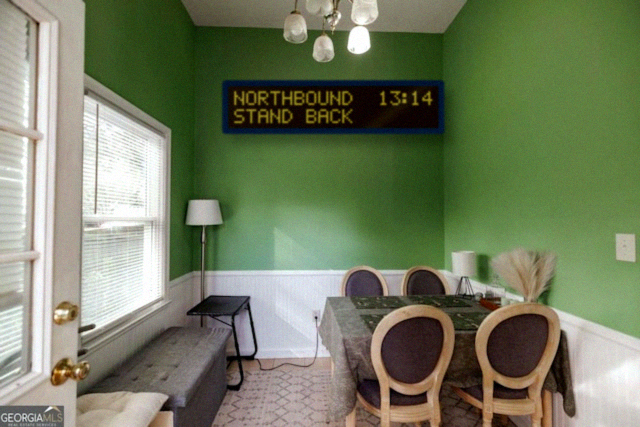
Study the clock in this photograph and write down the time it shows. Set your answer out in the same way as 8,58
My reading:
13,14
